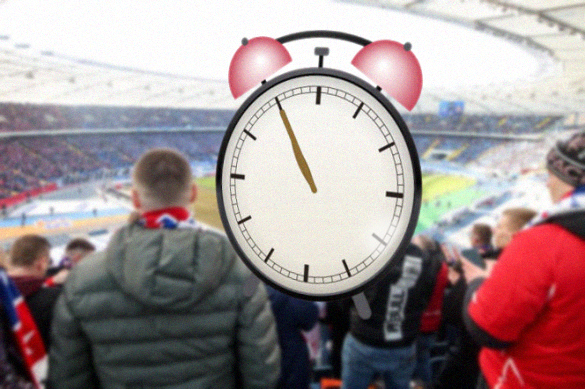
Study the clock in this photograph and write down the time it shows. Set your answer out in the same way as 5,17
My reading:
10,55
